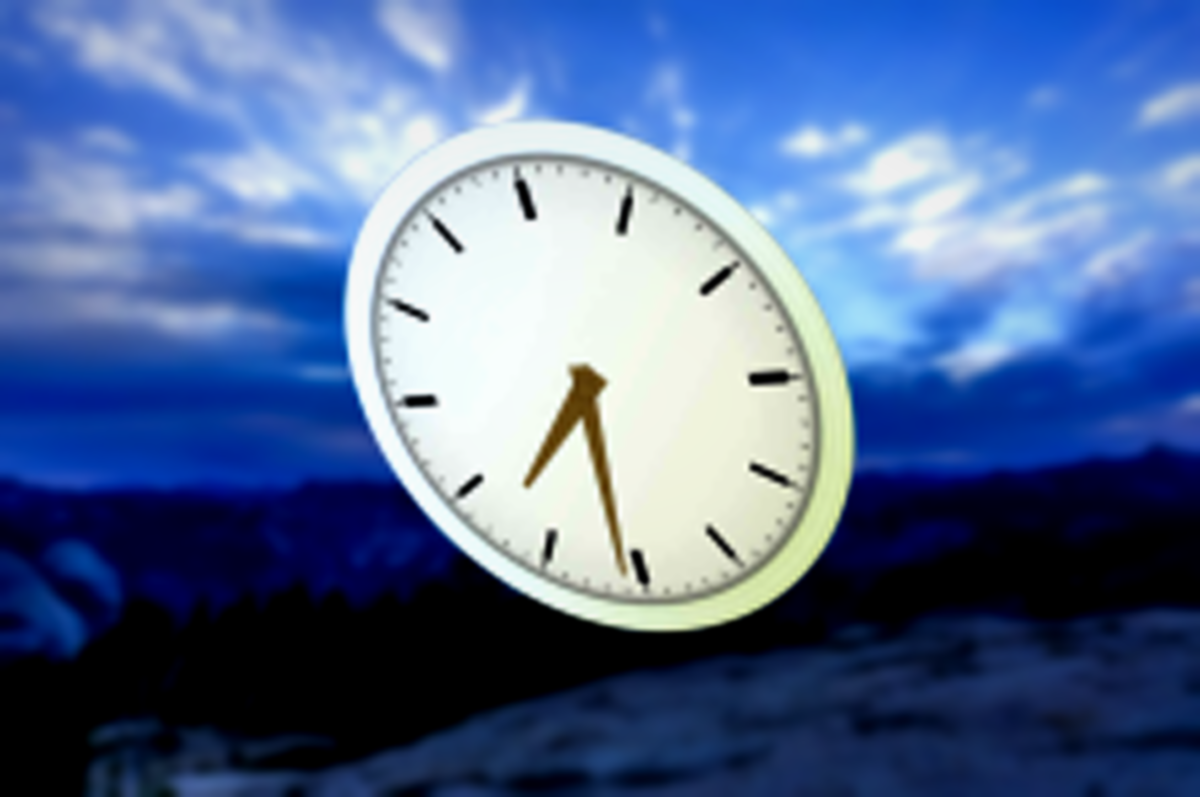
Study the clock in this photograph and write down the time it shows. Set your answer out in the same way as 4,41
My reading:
7,31
